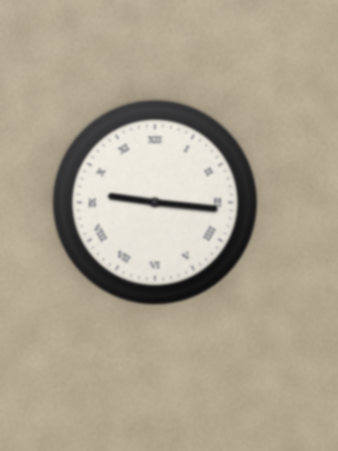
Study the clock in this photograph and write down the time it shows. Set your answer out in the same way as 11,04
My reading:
9,16
